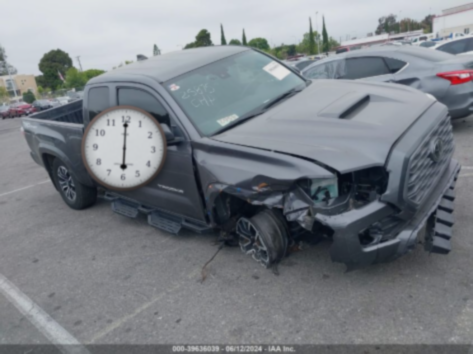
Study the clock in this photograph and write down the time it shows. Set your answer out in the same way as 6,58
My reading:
6,00
